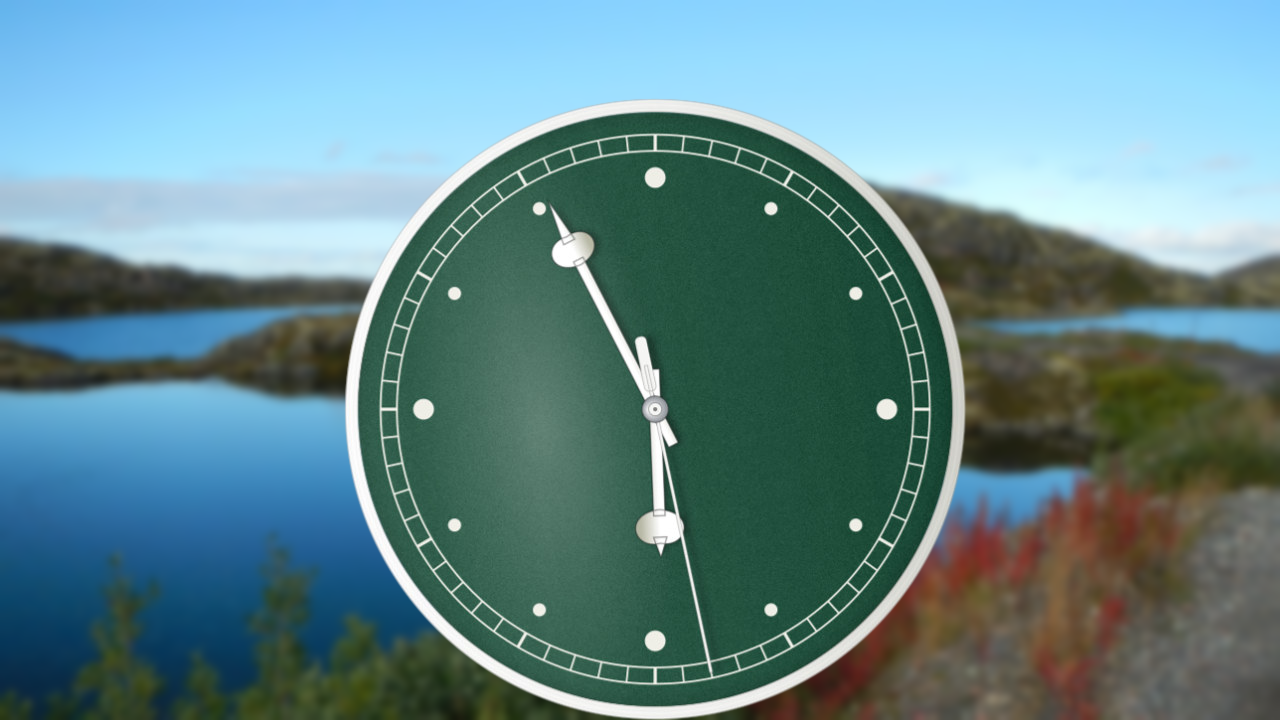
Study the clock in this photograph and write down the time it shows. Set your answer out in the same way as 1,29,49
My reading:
5,55,28
